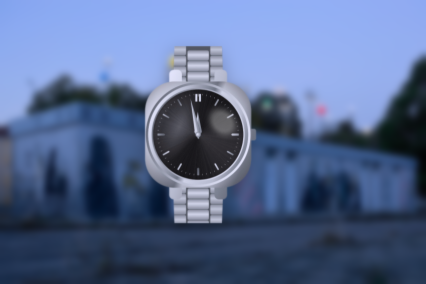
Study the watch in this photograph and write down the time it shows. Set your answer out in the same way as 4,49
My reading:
11,58
